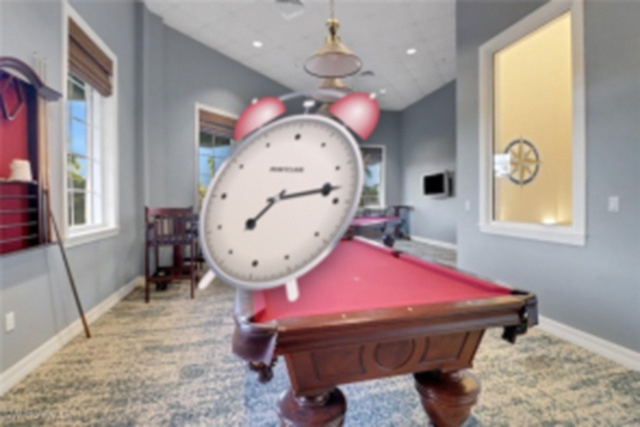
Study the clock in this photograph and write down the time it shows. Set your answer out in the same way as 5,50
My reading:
7,13
